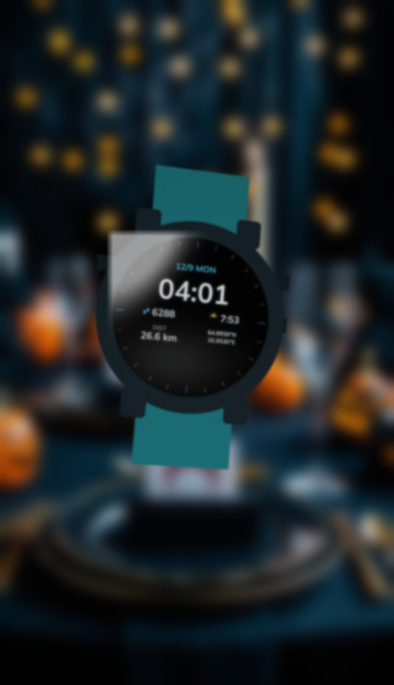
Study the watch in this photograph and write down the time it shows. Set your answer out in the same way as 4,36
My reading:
4,01
